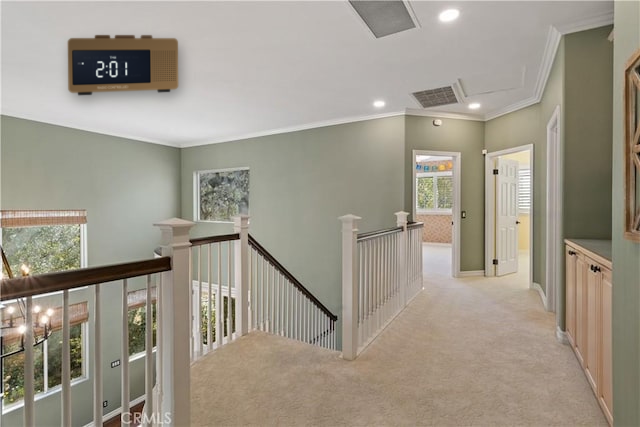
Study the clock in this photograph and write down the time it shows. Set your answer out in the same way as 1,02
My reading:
2,01
